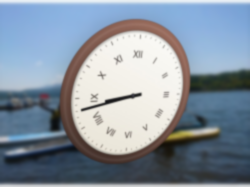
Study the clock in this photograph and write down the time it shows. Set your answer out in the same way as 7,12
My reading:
8,43
